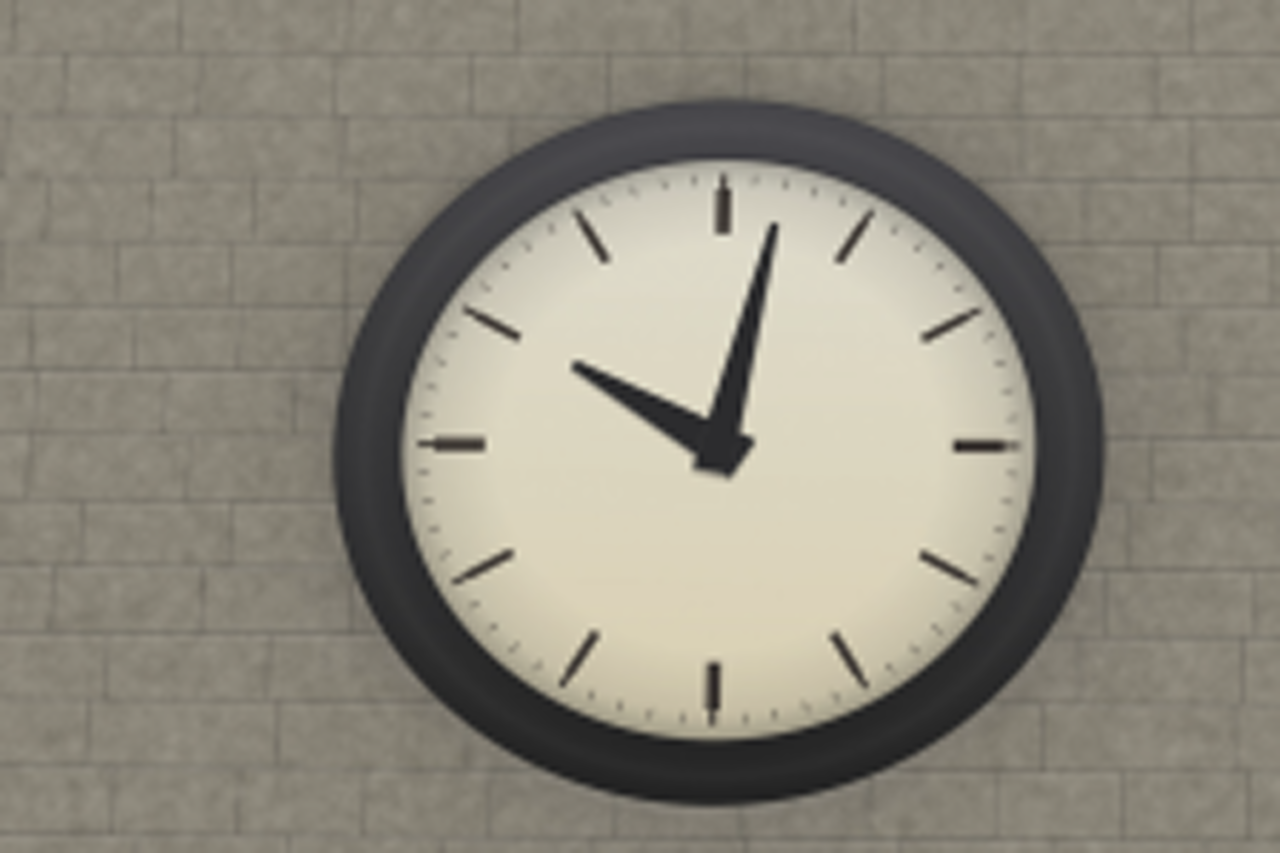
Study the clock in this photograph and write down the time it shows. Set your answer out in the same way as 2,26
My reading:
10,02
